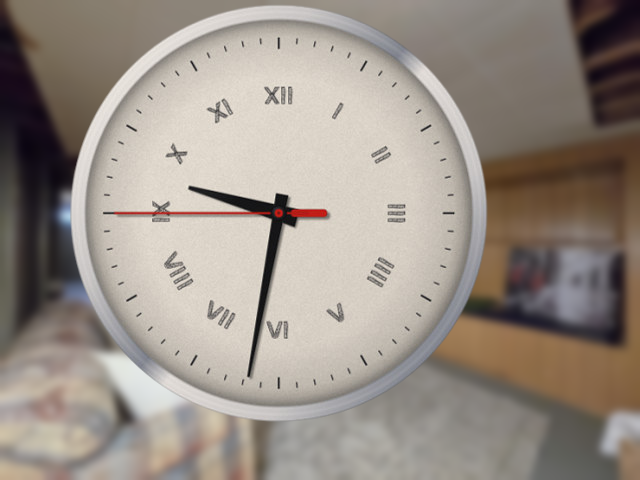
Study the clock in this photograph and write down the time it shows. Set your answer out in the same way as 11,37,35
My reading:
9,31,45
